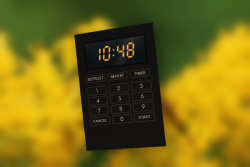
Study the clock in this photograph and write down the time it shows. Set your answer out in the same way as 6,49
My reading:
10,48
